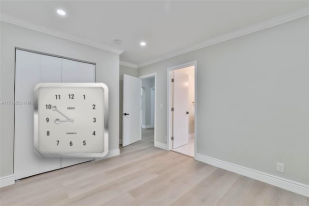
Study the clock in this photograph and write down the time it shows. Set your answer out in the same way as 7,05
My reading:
8,51
